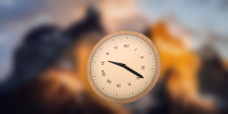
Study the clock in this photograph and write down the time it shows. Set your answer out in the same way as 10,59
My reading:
9,19
